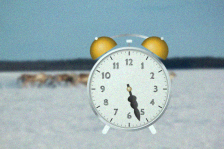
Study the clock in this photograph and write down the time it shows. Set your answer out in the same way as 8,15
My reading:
5,27
